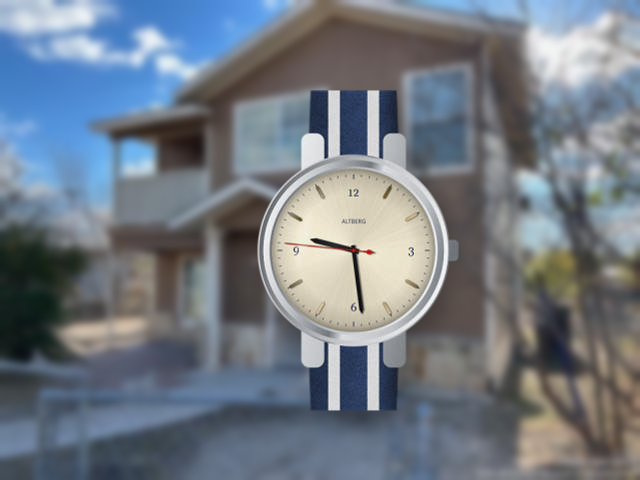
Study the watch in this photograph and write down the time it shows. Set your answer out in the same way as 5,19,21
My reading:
9,28,46
